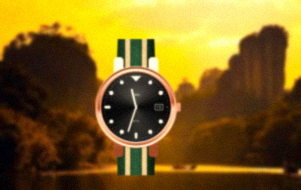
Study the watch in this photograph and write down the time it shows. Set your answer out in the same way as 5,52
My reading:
11,33
